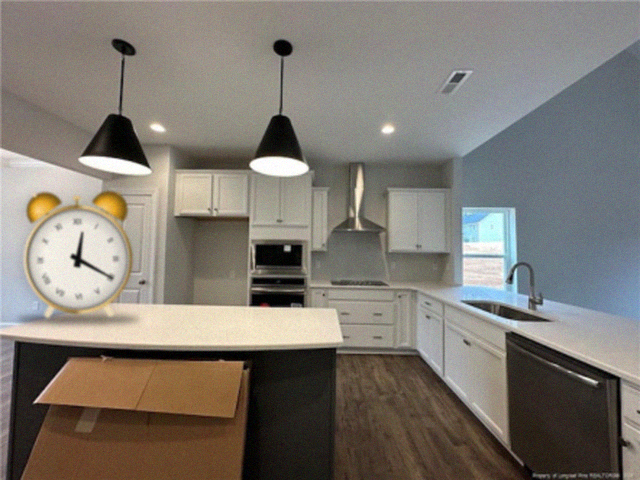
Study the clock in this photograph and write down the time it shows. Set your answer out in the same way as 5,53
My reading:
12,20
